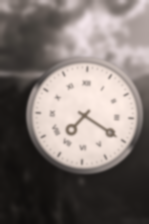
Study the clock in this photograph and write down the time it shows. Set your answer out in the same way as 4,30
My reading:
7,20
